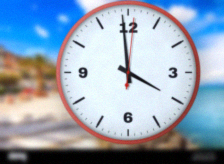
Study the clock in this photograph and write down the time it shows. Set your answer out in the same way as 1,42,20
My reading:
3,59,01
